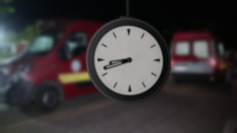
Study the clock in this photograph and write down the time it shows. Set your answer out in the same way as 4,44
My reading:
8,42
